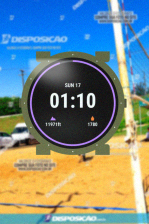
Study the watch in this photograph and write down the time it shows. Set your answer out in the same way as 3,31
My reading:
1,10
